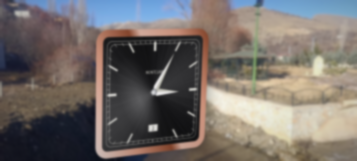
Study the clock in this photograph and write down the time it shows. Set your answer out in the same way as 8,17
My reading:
3,05
